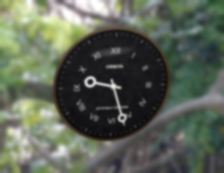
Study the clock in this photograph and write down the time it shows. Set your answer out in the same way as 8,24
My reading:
9,27
